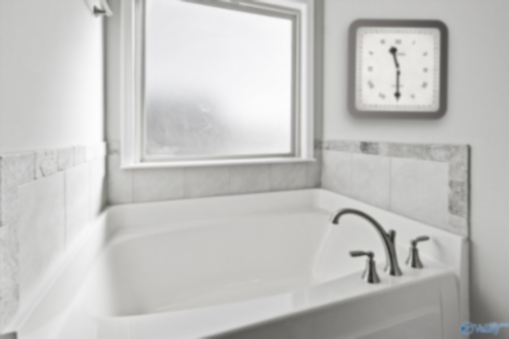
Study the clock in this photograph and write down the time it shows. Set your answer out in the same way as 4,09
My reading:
11,30
